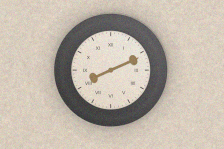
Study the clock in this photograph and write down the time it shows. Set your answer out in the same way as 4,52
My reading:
8,11
